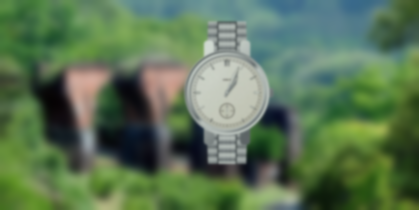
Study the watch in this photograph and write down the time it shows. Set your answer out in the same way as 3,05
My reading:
1,04
